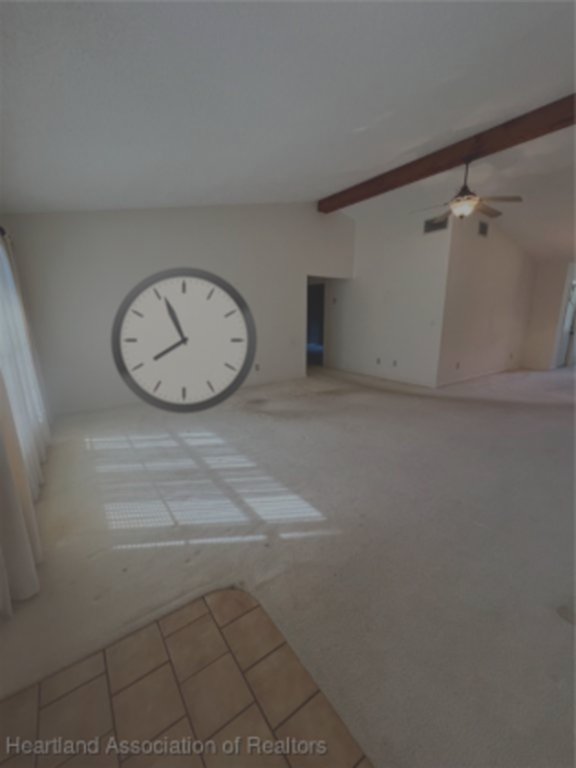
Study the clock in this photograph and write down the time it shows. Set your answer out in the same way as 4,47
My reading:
7,56
